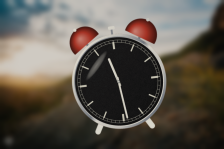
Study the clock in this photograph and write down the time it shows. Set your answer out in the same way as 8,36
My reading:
11,29
